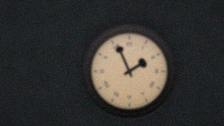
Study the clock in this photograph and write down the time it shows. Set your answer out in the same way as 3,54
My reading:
1,56
